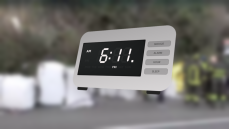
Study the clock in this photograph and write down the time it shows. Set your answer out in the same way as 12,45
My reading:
6,11
